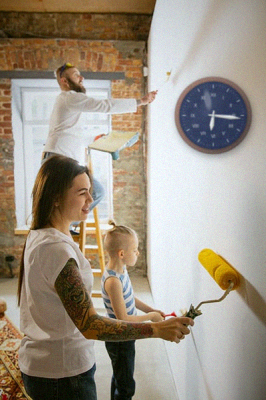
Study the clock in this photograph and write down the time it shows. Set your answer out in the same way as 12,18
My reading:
6,16
